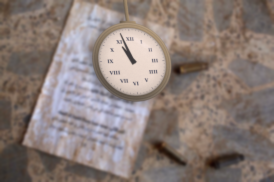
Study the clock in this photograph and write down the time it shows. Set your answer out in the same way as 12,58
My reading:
10,57
